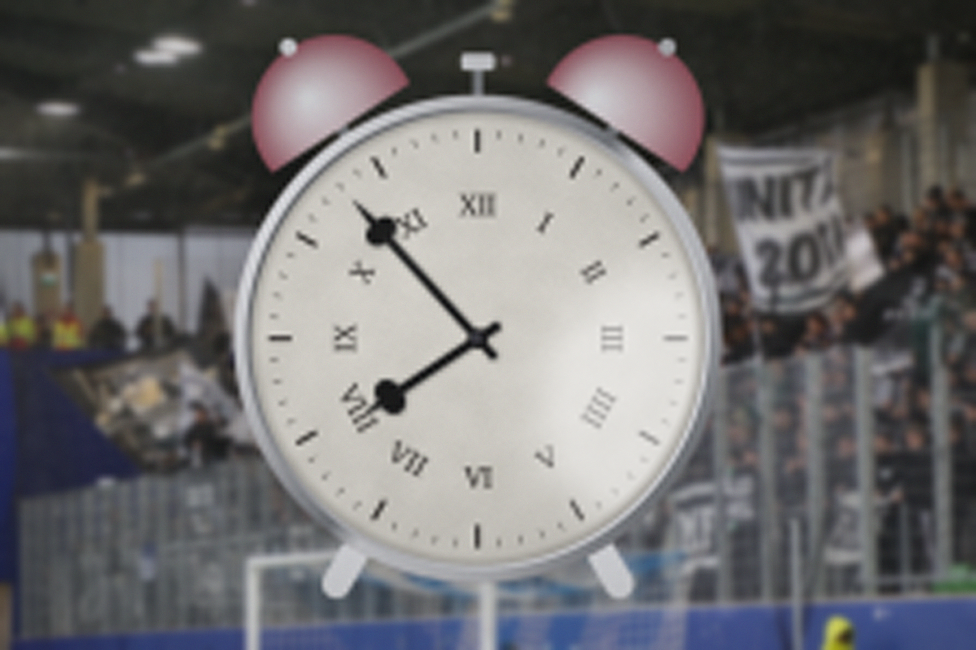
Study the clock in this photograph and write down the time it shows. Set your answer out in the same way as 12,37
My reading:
7,53
